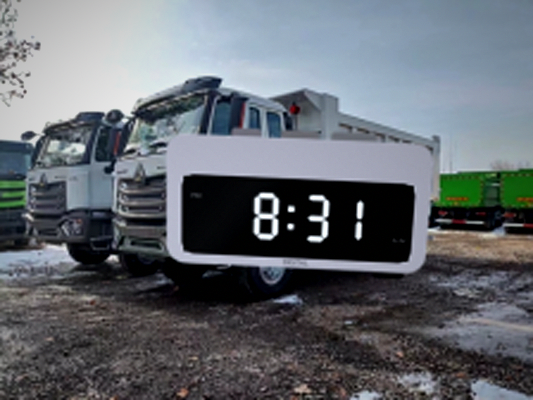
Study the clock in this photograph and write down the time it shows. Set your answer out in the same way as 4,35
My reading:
8,31
